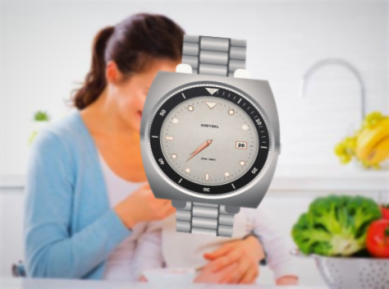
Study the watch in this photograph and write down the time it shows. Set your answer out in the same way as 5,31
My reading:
7,37
